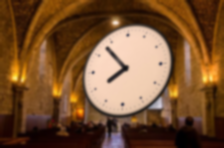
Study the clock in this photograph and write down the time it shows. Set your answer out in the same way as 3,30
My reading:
7,53
